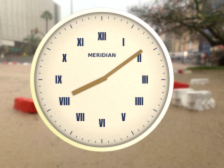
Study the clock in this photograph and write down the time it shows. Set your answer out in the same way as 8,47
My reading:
8,09
